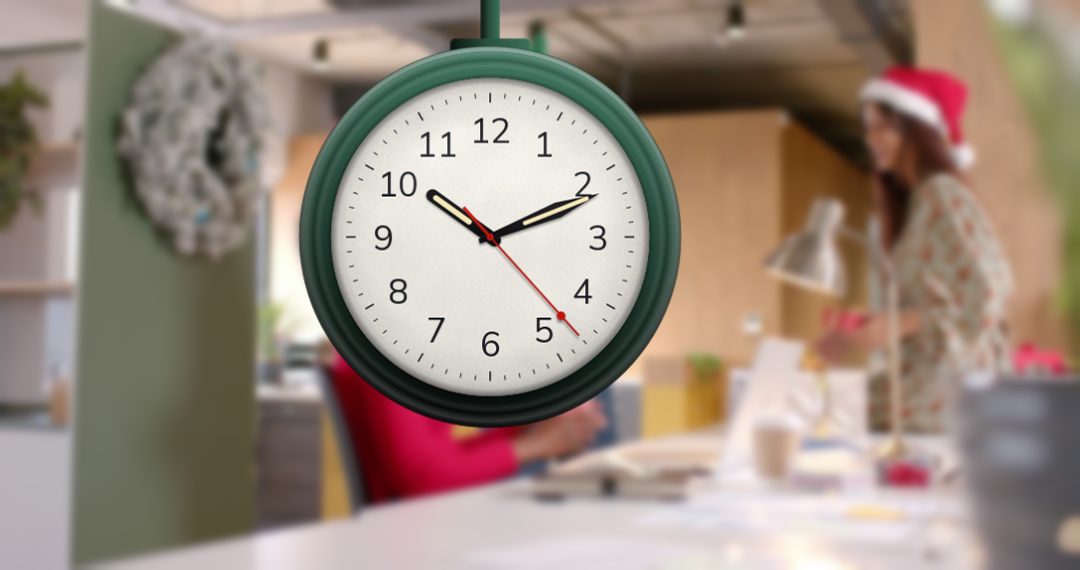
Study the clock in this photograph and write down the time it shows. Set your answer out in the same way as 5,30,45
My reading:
10,11,23
